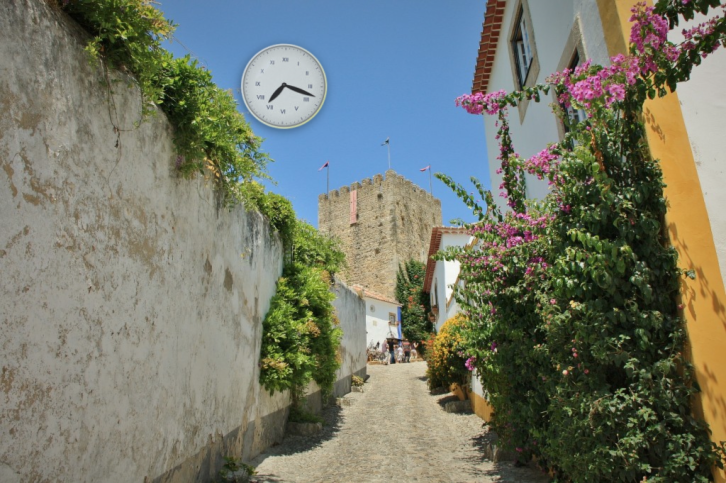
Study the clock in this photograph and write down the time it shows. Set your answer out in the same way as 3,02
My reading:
7,18
